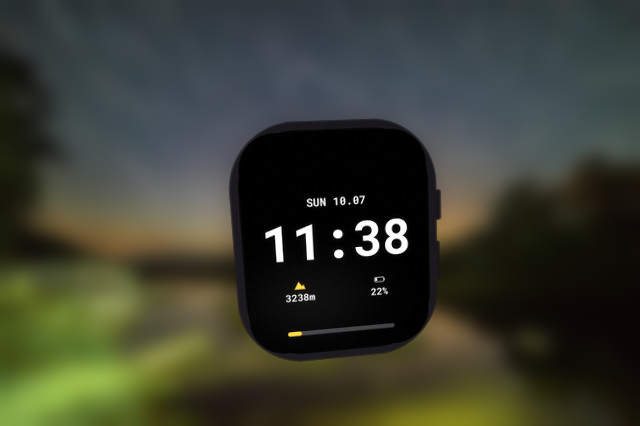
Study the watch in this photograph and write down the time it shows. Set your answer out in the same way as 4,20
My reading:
11,38
